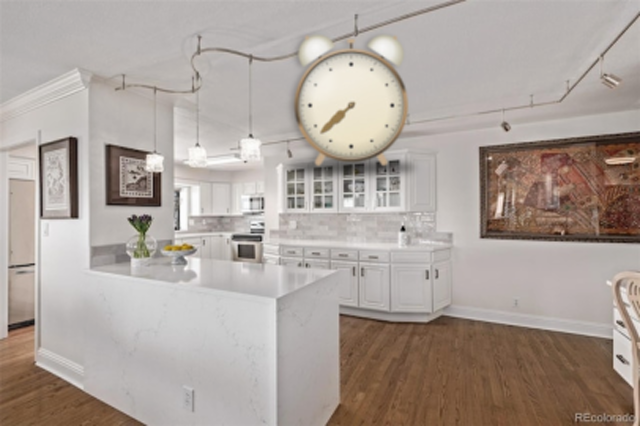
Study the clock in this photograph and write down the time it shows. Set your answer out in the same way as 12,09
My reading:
7,38
